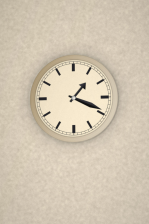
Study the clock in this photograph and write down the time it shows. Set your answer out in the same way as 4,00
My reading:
1,19
